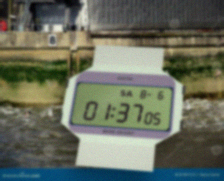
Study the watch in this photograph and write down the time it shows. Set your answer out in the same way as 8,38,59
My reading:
1,37,05
